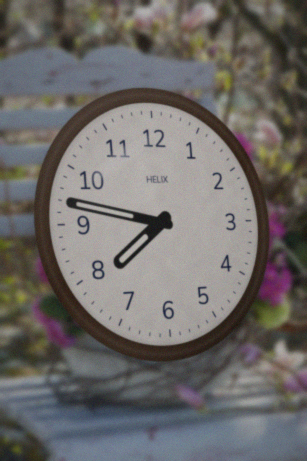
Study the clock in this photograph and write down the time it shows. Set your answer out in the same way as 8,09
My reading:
7,47
